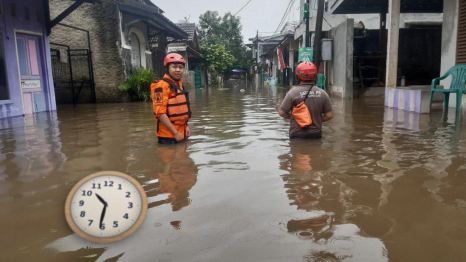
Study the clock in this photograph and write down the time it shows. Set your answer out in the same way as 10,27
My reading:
10,31
